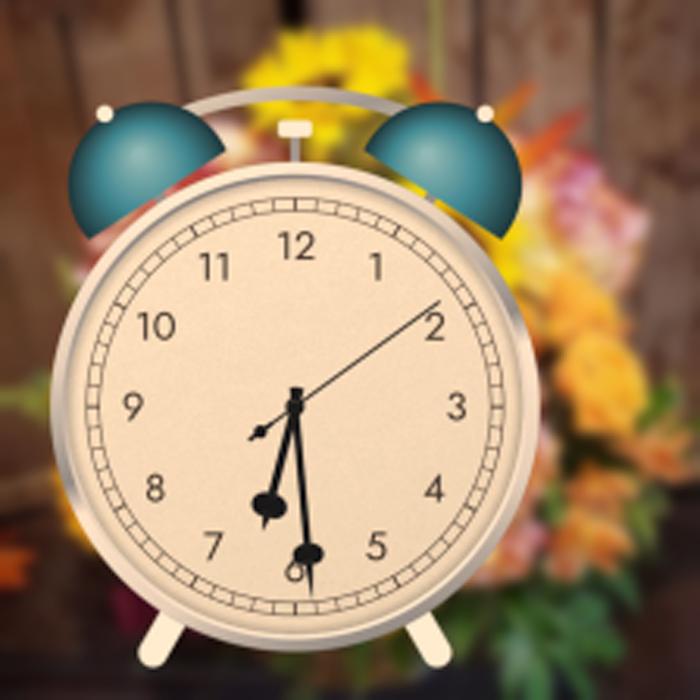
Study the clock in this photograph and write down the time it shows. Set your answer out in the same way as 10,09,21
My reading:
6,29,09
